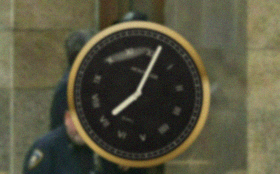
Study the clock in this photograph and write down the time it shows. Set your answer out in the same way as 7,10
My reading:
7,01
